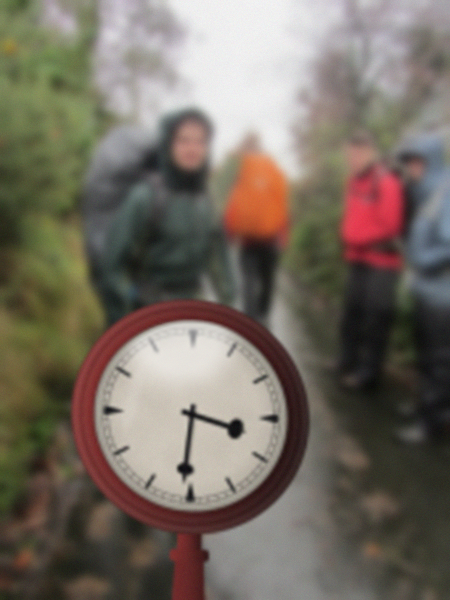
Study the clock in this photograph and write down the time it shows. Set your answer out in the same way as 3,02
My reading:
3,31
